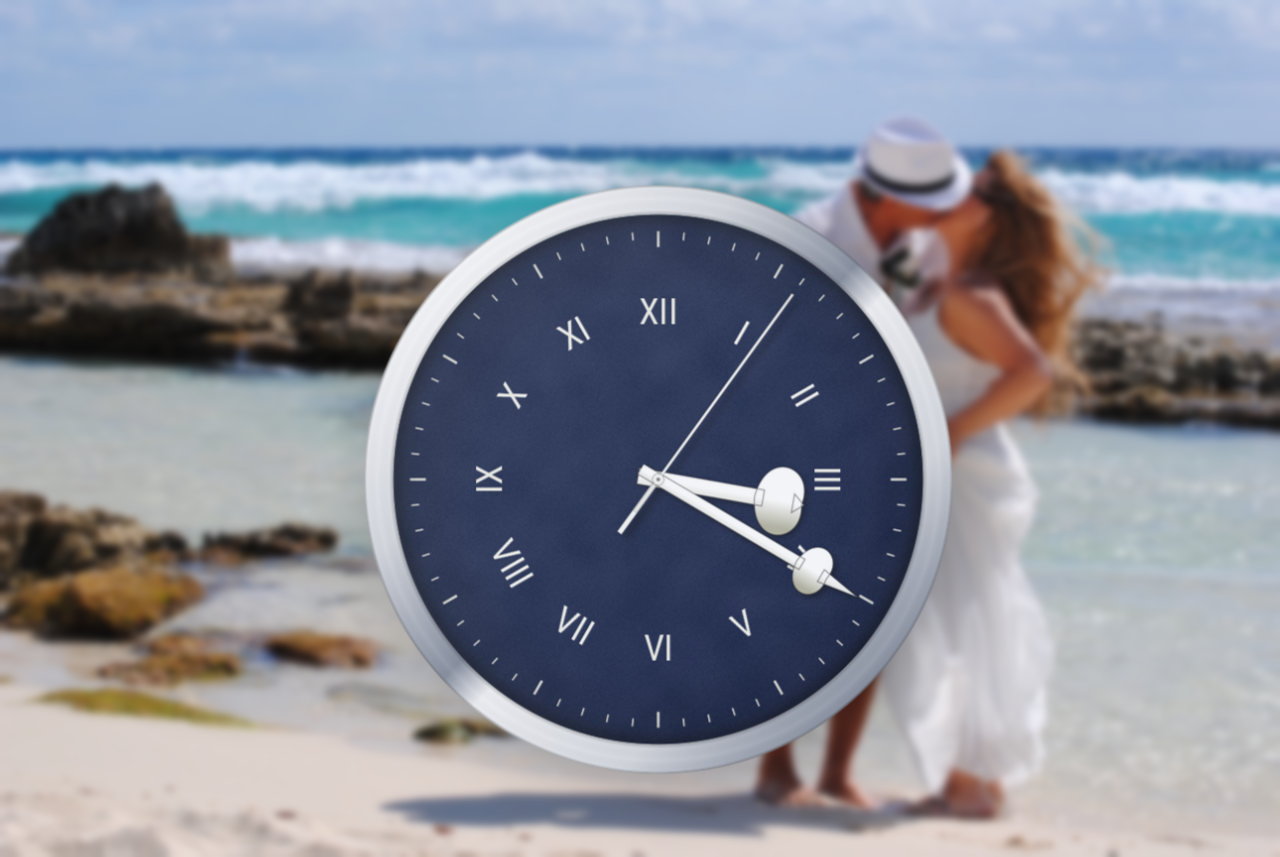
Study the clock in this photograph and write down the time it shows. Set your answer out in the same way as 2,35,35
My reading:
3,20,06
